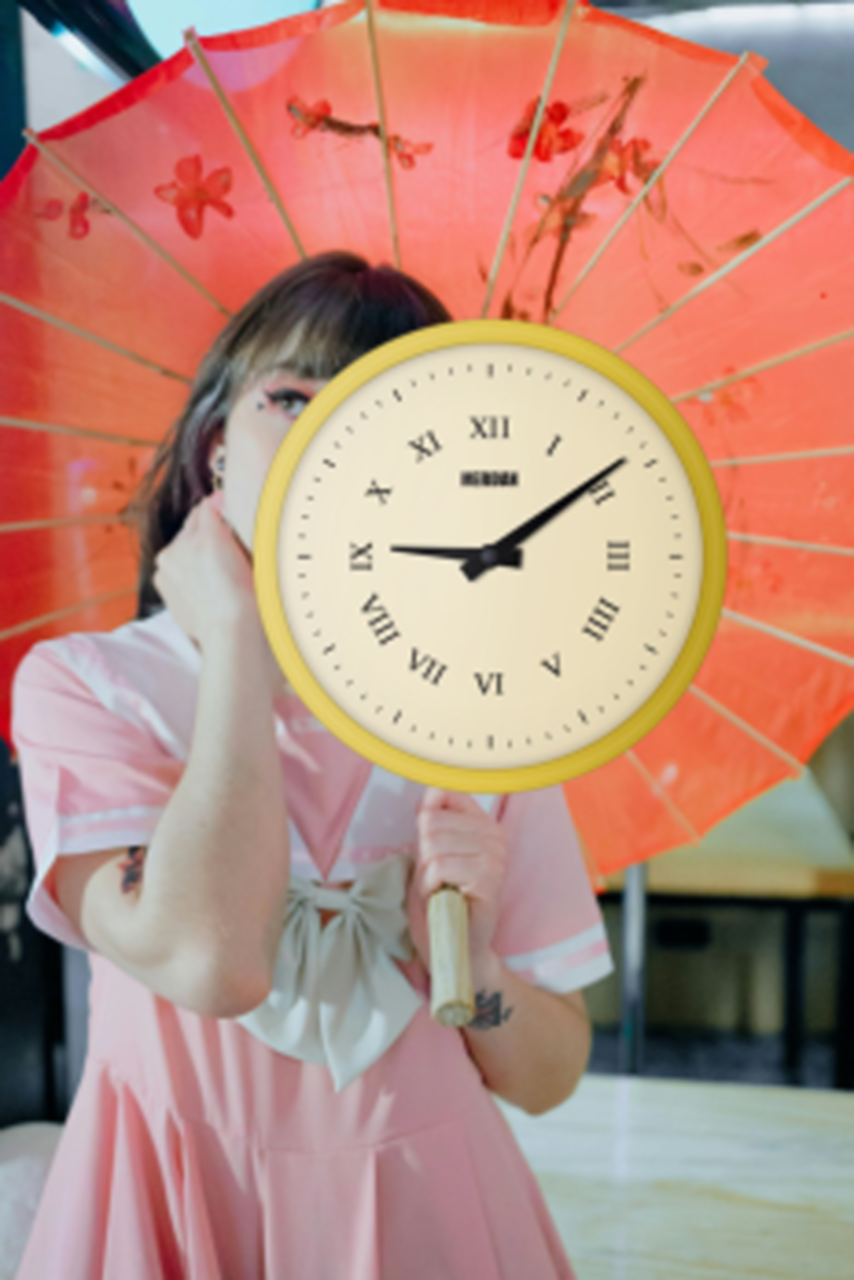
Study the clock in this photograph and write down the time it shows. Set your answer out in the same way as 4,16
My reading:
9,09
